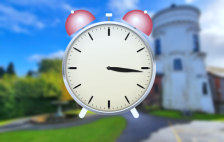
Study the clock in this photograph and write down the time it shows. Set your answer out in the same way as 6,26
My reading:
3,16
